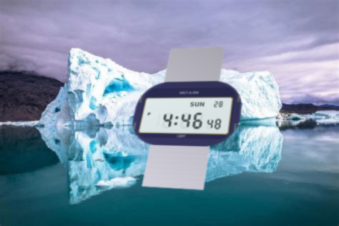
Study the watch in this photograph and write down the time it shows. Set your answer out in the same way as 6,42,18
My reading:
4,46,48
